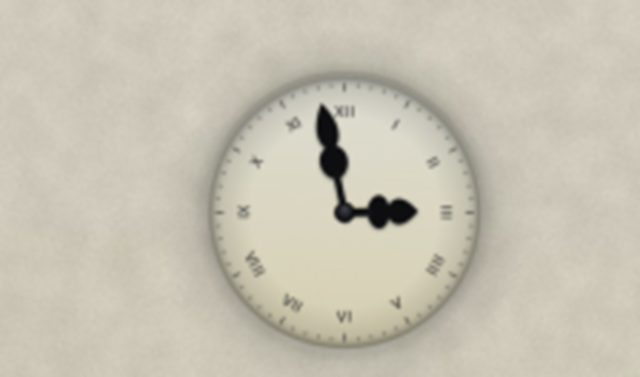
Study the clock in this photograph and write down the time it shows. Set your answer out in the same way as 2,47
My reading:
2,58
